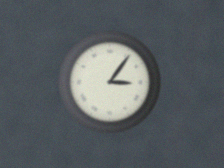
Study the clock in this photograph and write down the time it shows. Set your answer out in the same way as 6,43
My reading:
3,06
